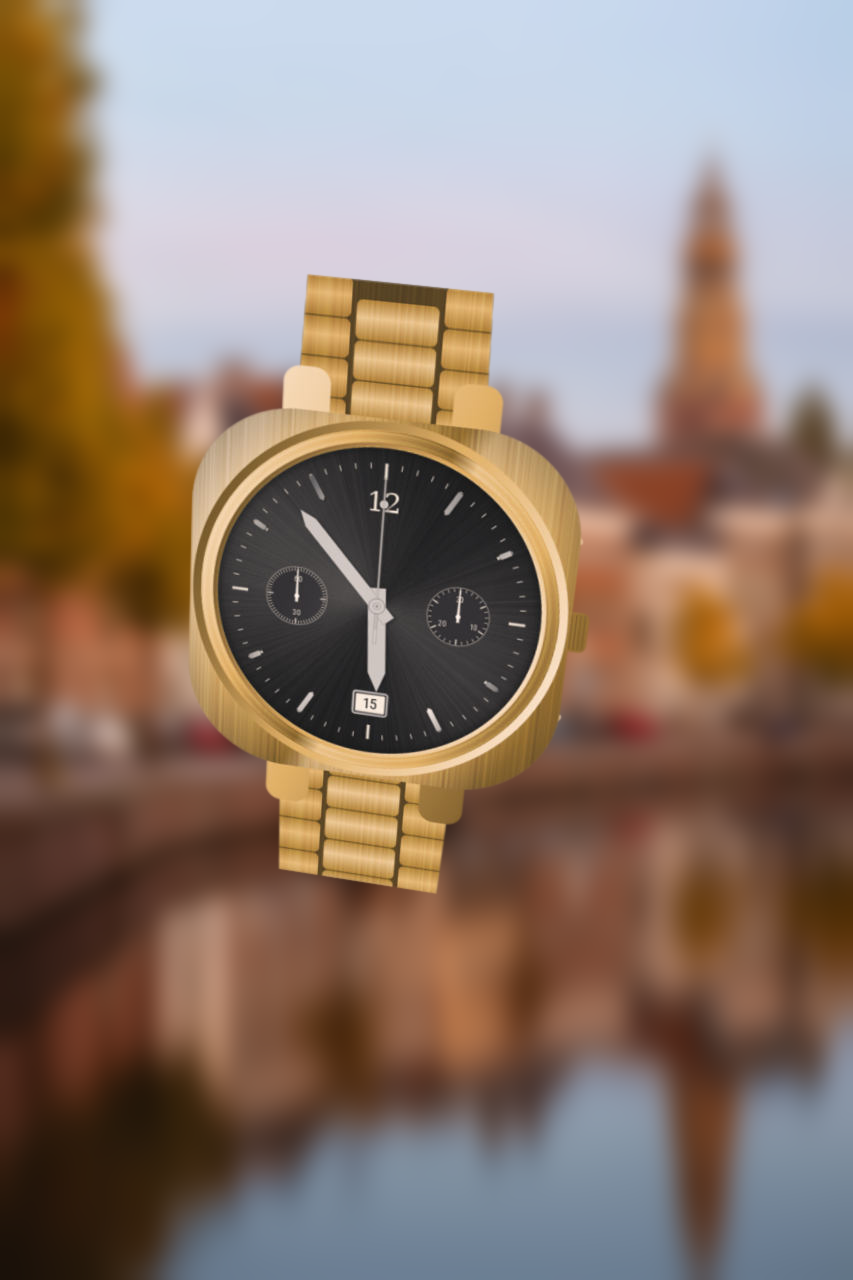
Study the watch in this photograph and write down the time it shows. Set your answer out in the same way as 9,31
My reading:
5,53
